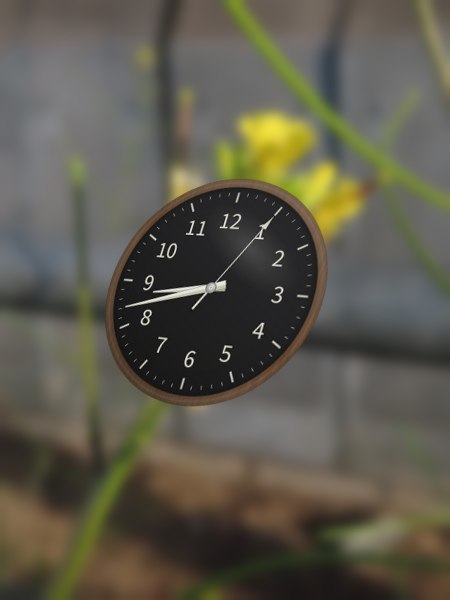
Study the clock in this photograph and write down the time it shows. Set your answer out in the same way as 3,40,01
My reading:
8,42,05
